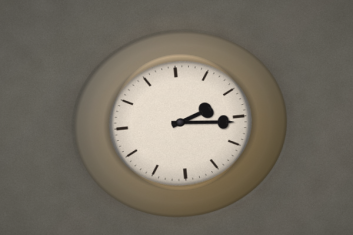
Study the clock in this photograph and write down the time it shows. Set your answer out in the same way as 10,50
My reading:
2,16
